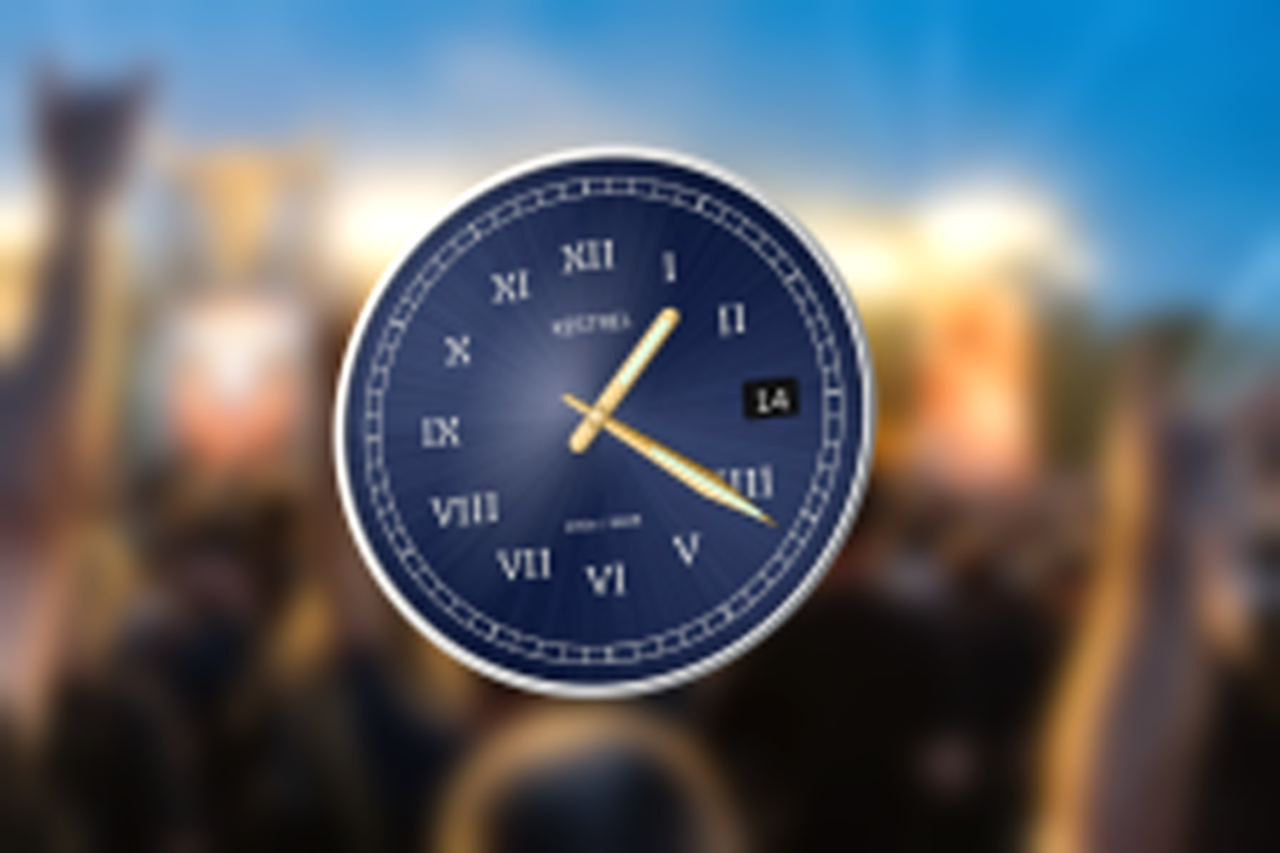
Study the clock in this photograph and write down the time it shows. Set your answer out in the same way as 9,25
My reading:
1,21
